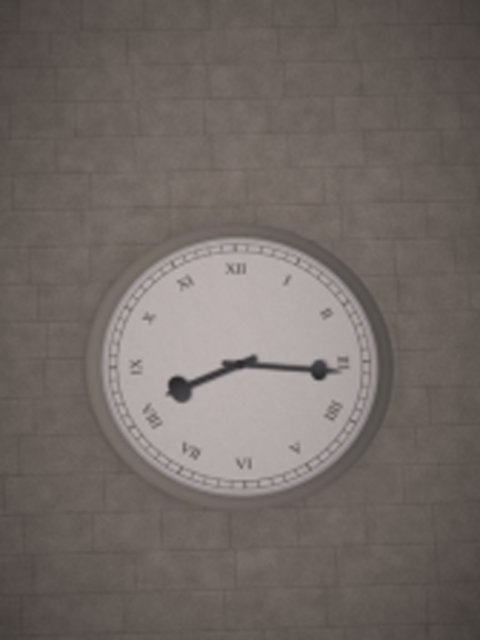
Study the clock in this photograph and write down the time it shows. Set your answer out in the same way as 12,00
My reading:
8,16
